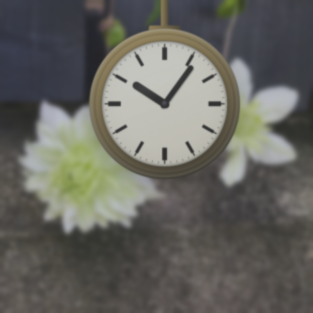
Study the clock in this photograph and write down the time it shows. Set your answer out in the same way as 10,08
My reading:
10,06
